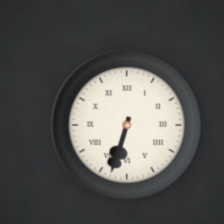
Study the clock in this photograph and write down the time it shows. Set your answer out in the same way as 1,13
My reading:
6,33
